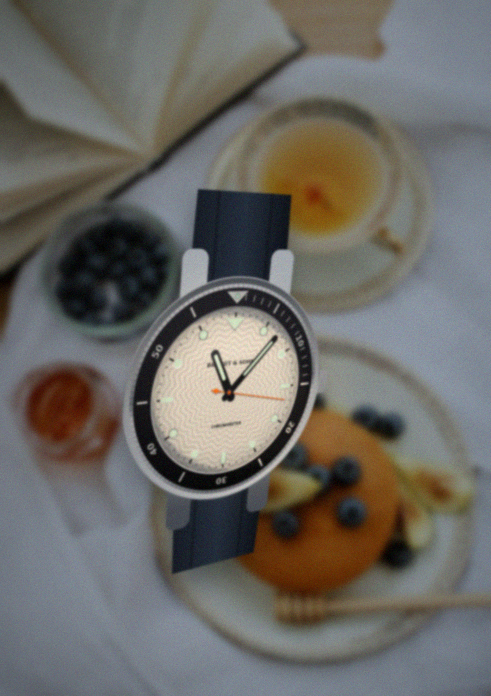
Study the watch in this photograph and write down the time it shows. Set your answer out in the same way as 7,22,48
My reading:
11,07,17
